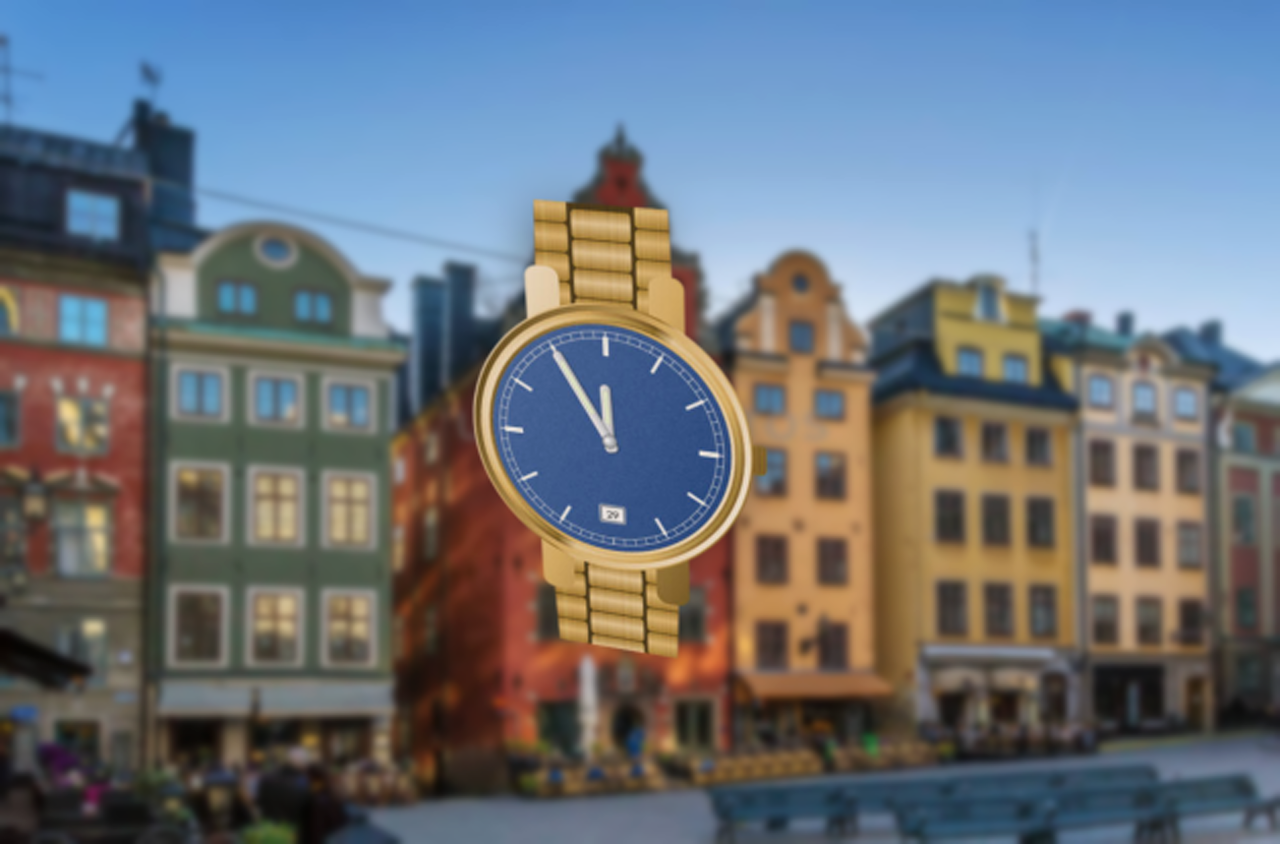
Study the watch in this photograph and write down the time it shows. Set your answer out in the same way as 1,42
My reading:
11,55
